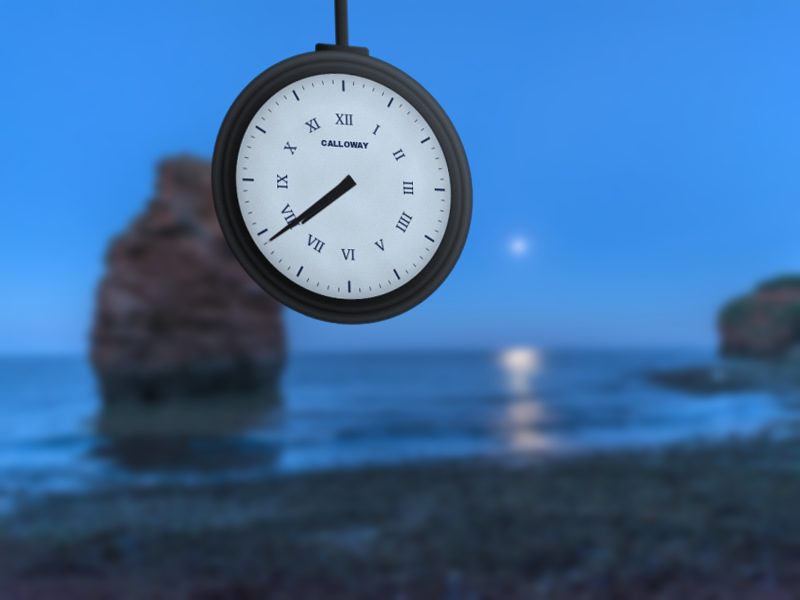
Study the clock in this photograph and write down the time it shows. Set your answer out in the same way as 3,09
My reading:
7,39
